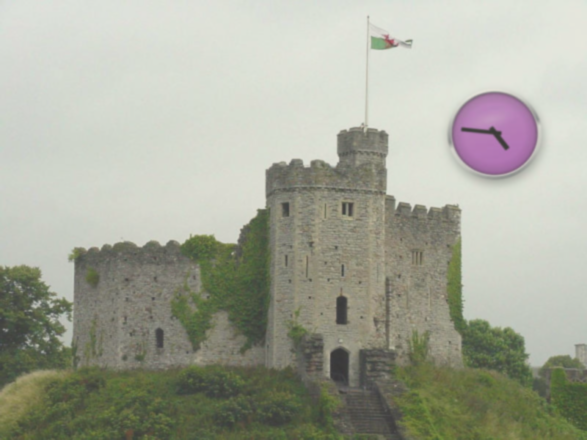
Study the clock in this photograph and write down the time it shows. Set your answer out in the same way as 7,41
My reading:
4,46
